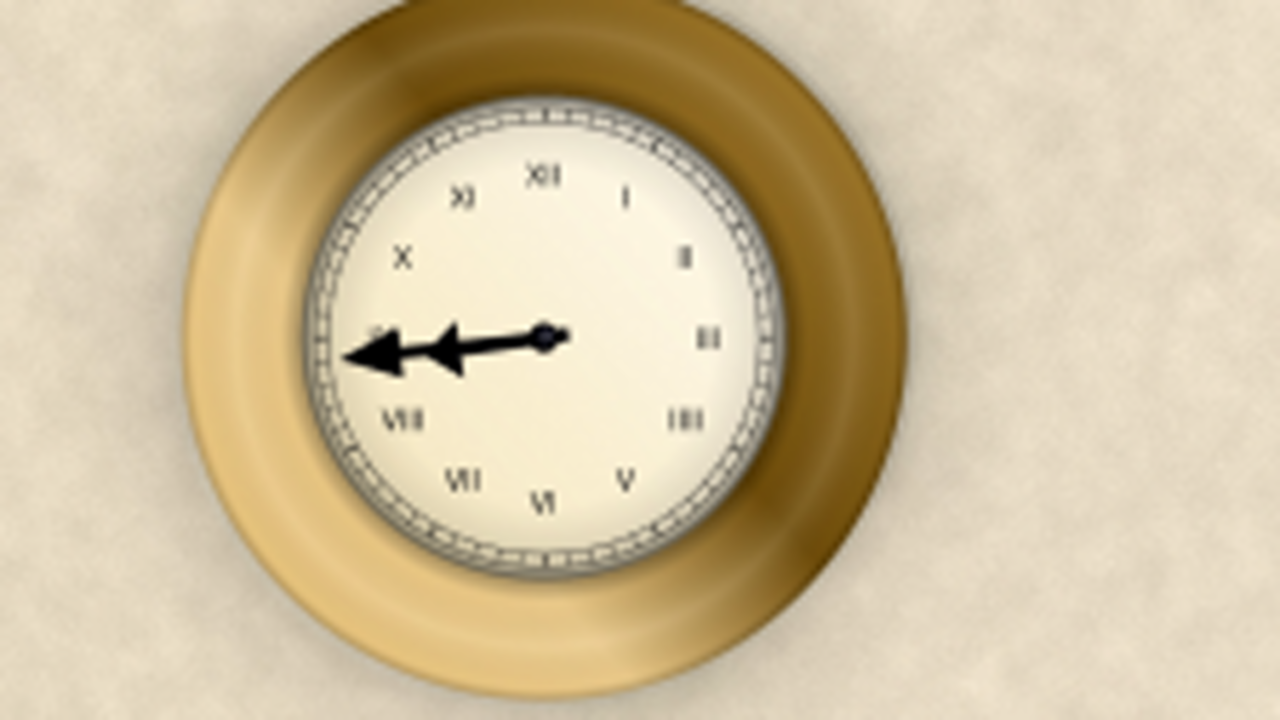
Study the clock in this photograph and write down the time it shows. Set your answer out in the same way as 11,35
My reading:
8,44
